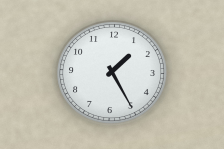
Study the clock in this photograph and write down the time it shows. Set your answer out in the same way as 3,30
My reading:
1,25
